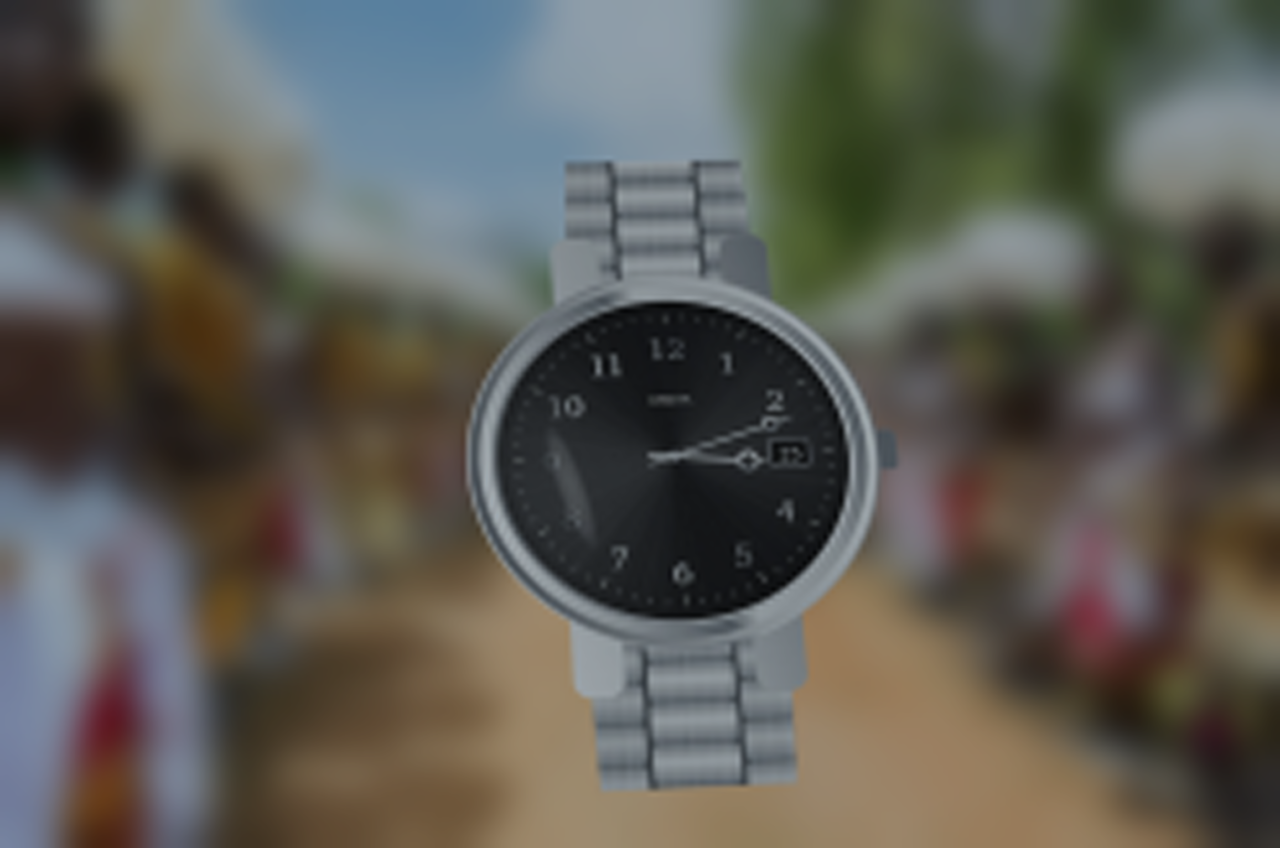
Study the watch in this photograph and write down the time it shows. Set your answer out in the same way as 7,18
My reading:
3,12
